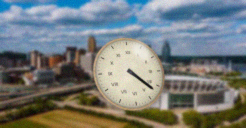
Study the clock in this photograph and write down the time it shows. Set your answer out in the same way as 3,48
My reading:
4,22
